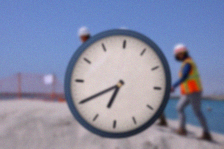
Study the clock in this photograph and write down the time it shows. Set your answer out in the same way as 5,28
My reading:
6,40
